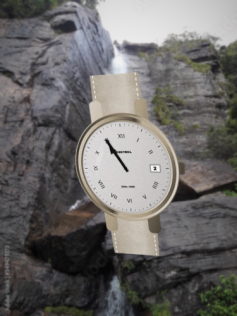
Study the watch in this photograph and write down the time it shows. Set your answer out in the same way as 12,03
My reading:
10,55
